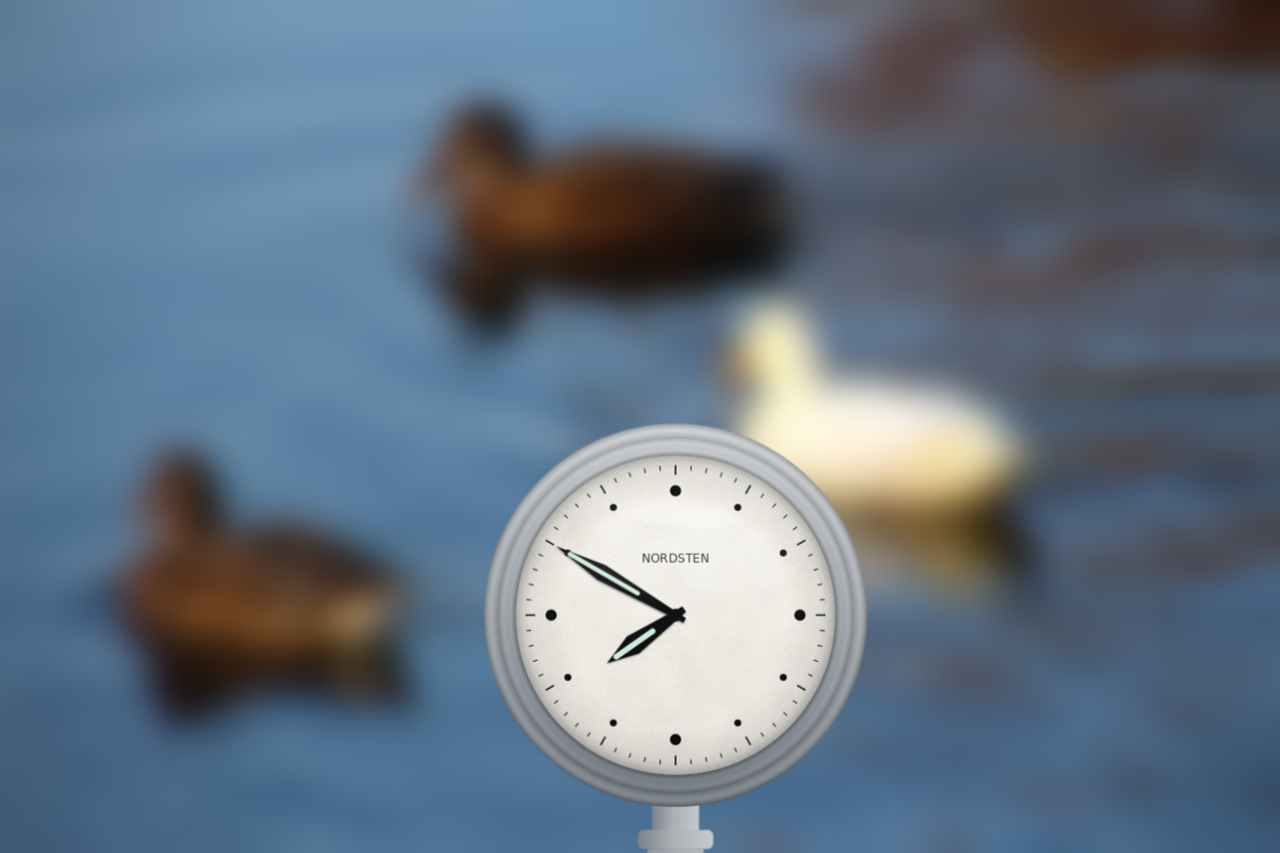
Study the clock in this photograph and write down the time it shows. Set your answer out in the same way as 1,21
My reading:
7,50
